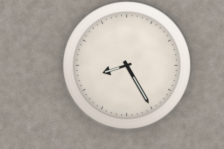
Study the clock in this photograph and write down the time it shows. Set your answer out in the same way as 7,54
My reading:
8,25
